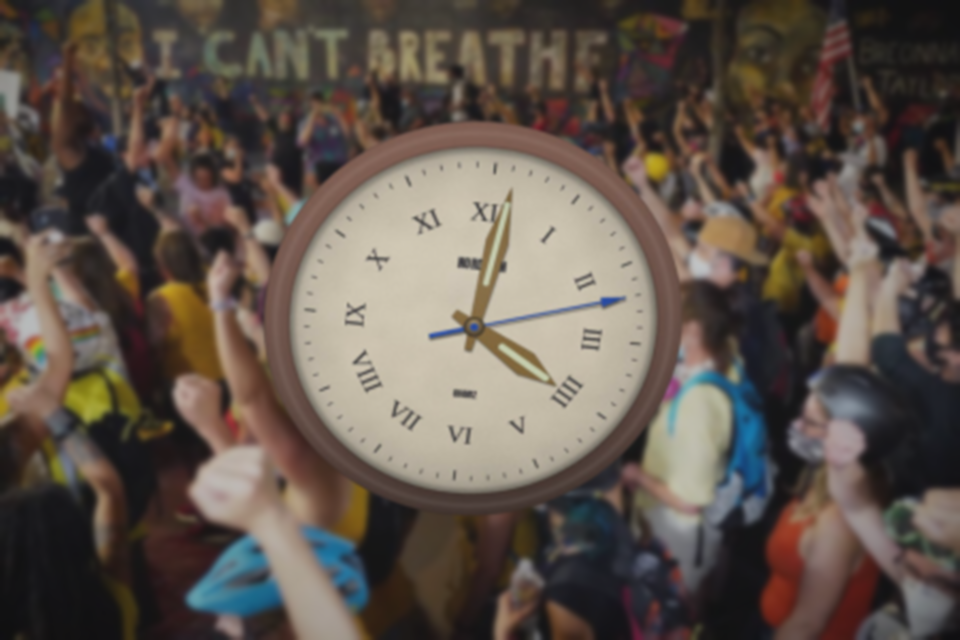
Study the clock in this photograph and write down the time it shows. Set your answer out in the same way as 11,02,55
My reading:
4,01,12
